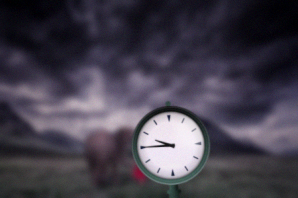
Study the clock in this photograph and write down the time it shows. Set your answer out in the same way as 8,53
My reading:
9,45
